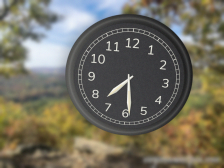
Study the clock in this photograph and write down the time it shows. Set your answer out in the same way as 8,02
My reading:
7,29
